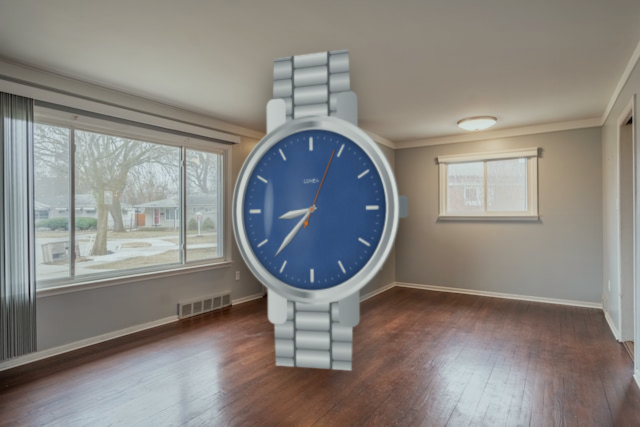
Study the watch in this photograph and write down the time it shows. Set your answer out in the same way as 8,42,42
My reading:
8,37,04
